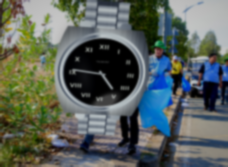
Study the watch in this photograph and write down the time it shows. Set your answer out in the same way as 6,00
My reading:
4,46
